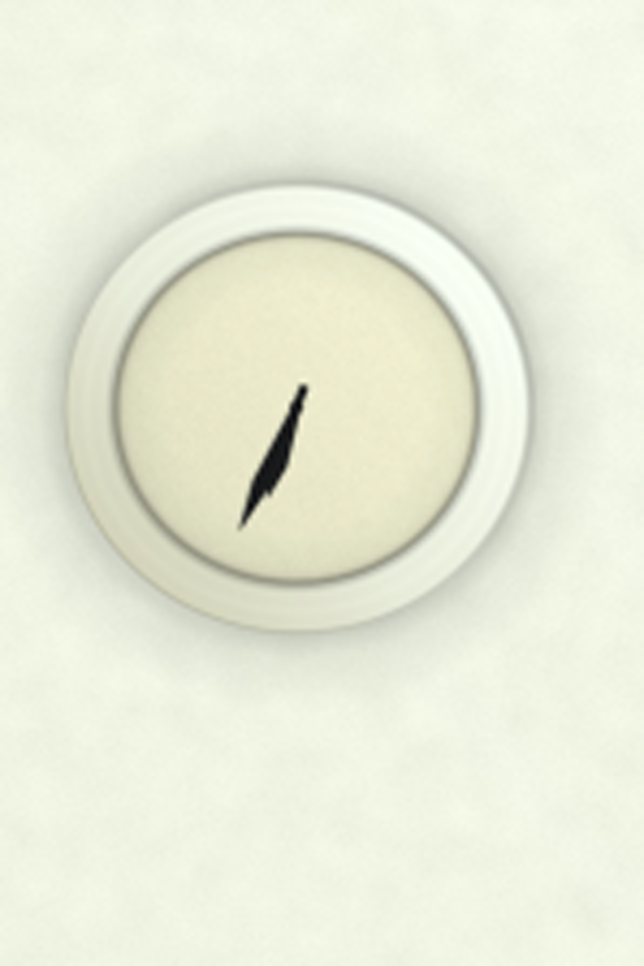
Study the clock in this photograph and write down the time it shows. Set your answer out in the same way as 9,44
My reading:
6,34
